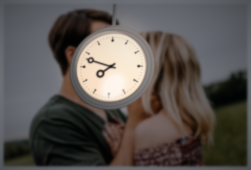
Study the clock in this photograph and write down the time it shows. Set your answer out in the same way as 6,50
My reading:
7,48
